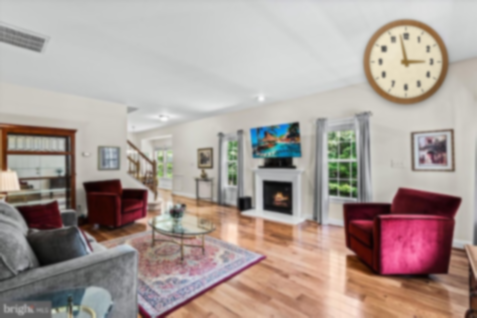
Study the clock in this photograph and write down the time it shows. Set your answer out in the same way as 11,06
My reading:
2,58
